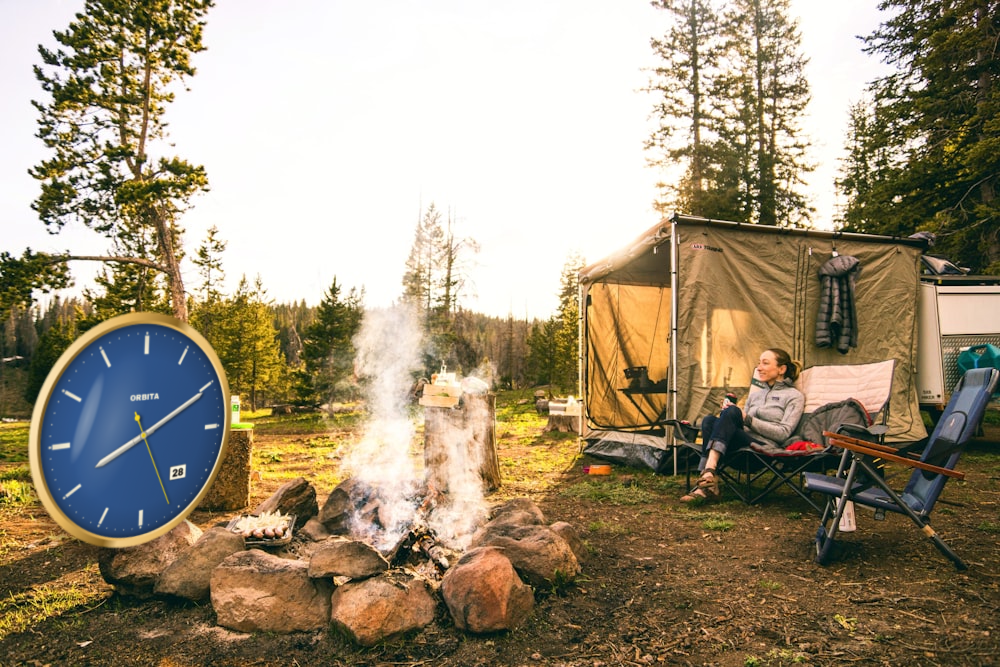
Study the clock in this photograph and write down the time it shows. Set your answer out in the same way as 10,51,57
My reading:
8,10,26
